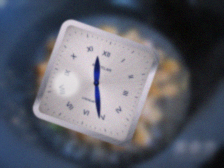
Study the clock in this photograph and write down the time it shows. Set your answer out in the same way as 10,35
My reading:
11,26
